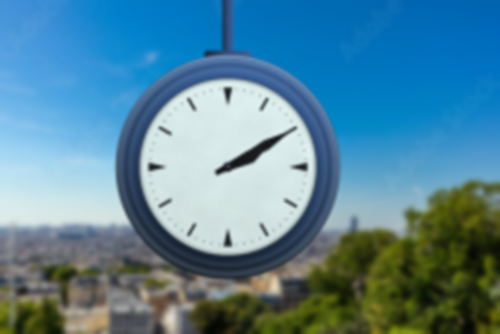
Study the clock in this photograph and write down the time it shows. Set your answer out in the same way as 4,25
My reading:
2,10
